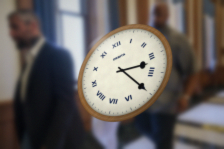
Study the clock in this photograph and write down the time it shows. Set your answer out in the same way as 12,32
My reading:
3,25
